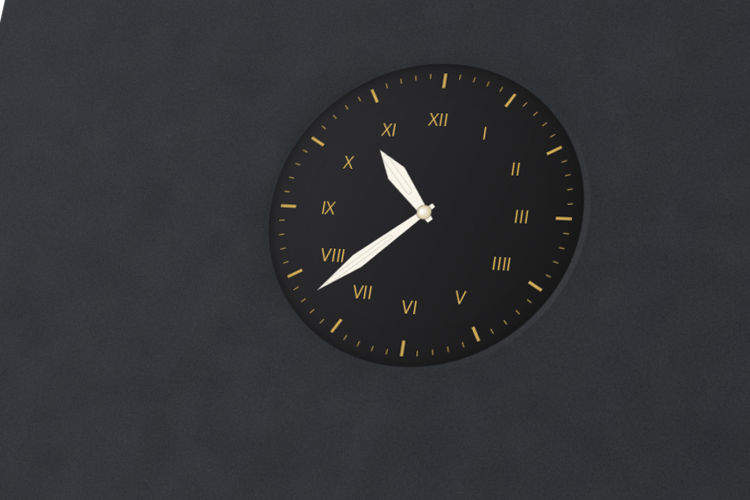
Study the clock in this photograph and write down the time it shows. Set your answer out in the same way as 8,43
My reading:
10,38
